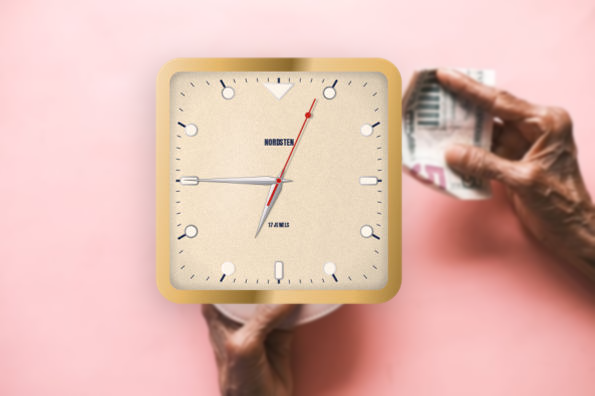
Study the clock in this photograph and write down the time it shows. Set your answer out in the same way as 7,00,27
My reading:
6,45,04
